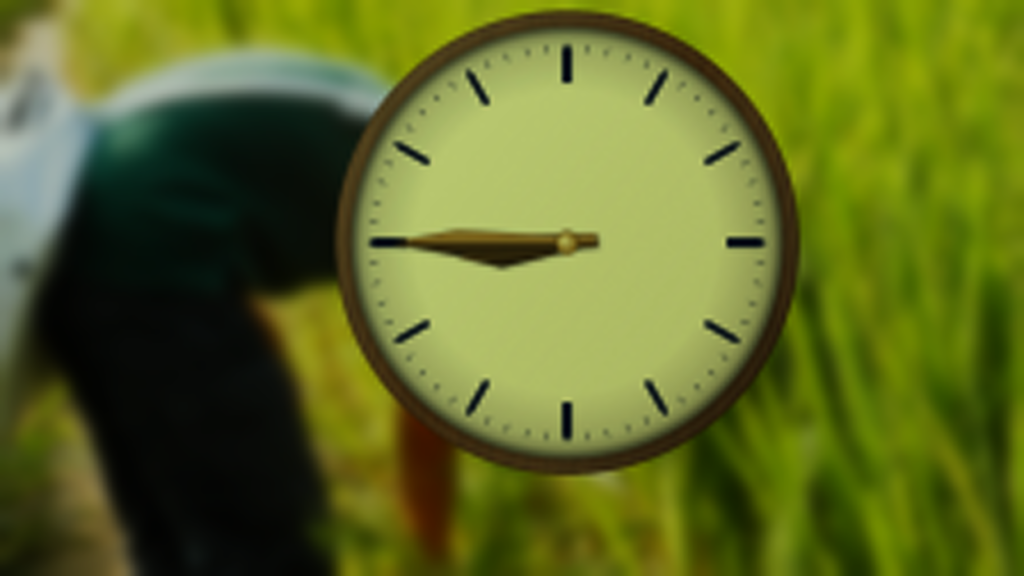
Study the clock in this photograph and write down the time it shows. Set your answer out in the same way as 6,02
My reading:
8,45
